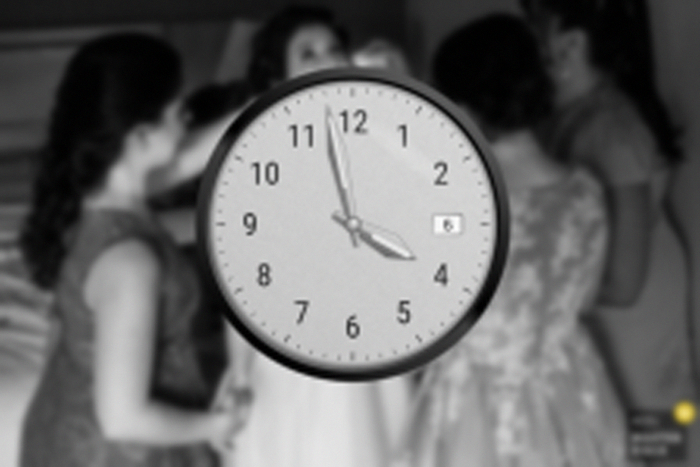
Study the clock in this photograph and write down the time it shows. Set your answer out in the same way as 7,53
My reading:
3,58
